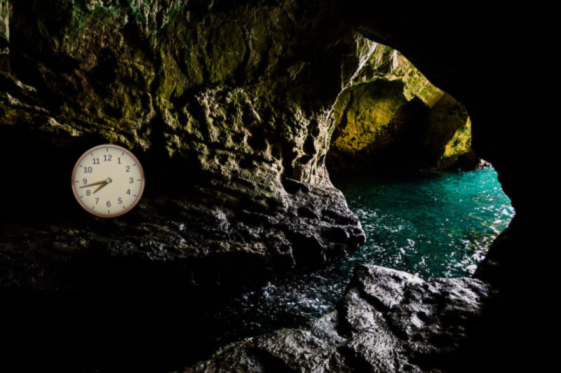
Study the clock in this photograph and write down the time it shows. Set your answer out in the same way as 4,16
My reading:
7,43
